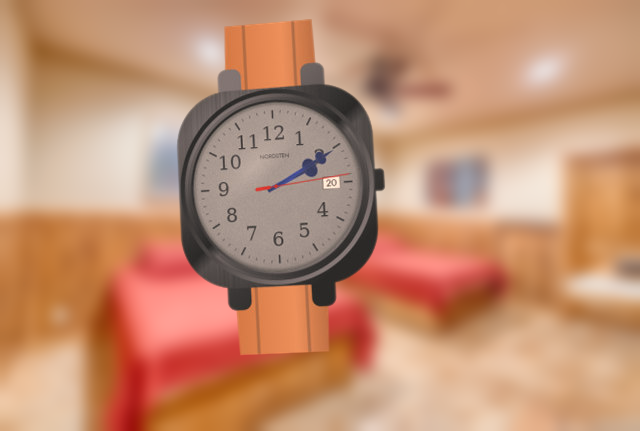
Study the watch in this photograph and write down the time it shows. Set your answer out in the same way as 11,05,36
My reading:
2,10,14
